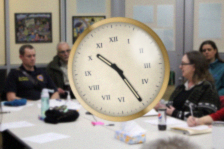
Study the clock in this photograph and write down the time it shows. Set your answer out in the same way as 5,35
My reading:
10,25
